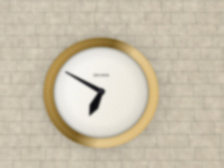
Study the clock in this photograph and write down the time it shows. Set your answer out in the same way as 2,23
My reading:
6,50
